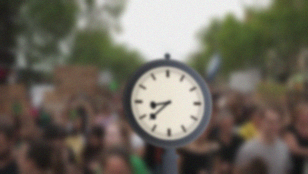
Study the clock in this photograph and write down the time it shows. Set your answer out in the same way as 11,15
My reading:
8,38
